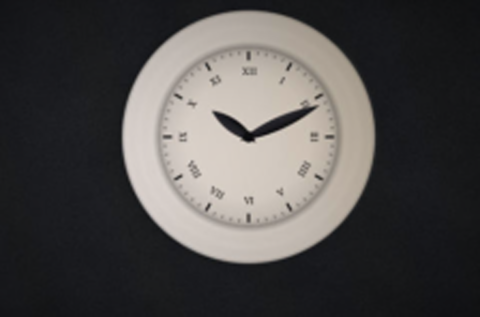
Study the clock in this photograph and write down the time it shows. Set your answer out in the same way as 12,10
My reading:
10,11
